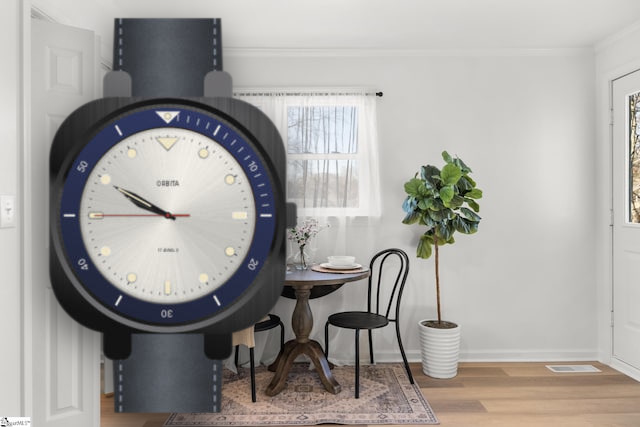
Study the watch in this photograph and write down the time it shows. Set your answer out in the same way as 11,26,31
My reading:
9,49,45
